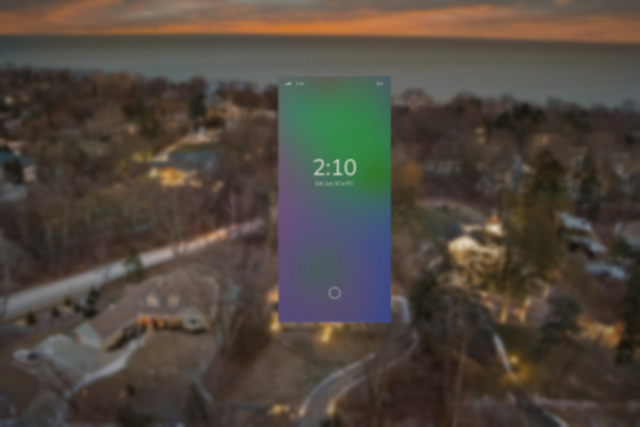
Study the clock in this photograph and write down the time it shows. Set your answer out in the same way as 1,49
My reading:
2,10
